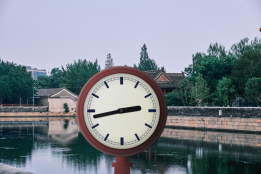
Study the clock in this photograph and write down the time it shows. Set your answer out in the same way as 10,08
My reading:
2,43
